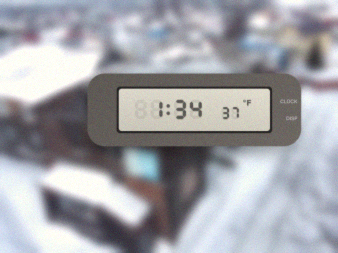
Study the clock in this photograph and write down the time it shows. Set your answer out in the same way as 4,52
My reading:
1,34
